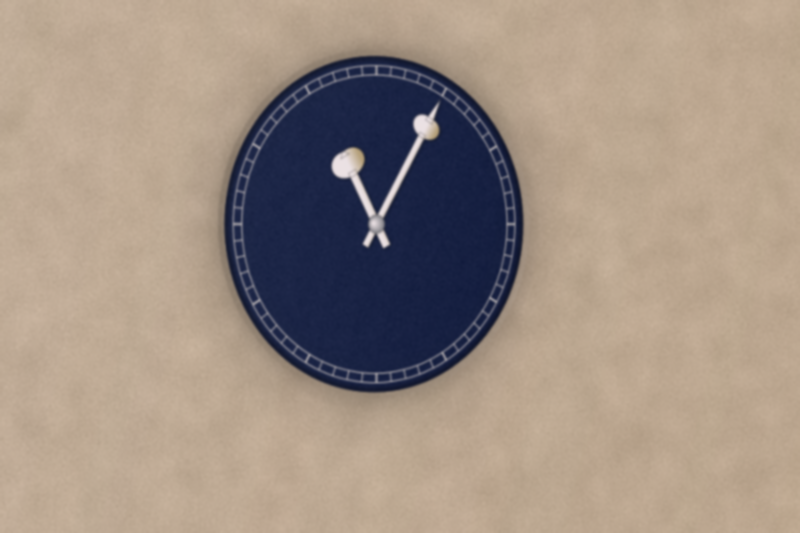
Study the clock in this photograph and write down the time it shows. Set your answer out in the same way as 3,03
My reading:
11,05
